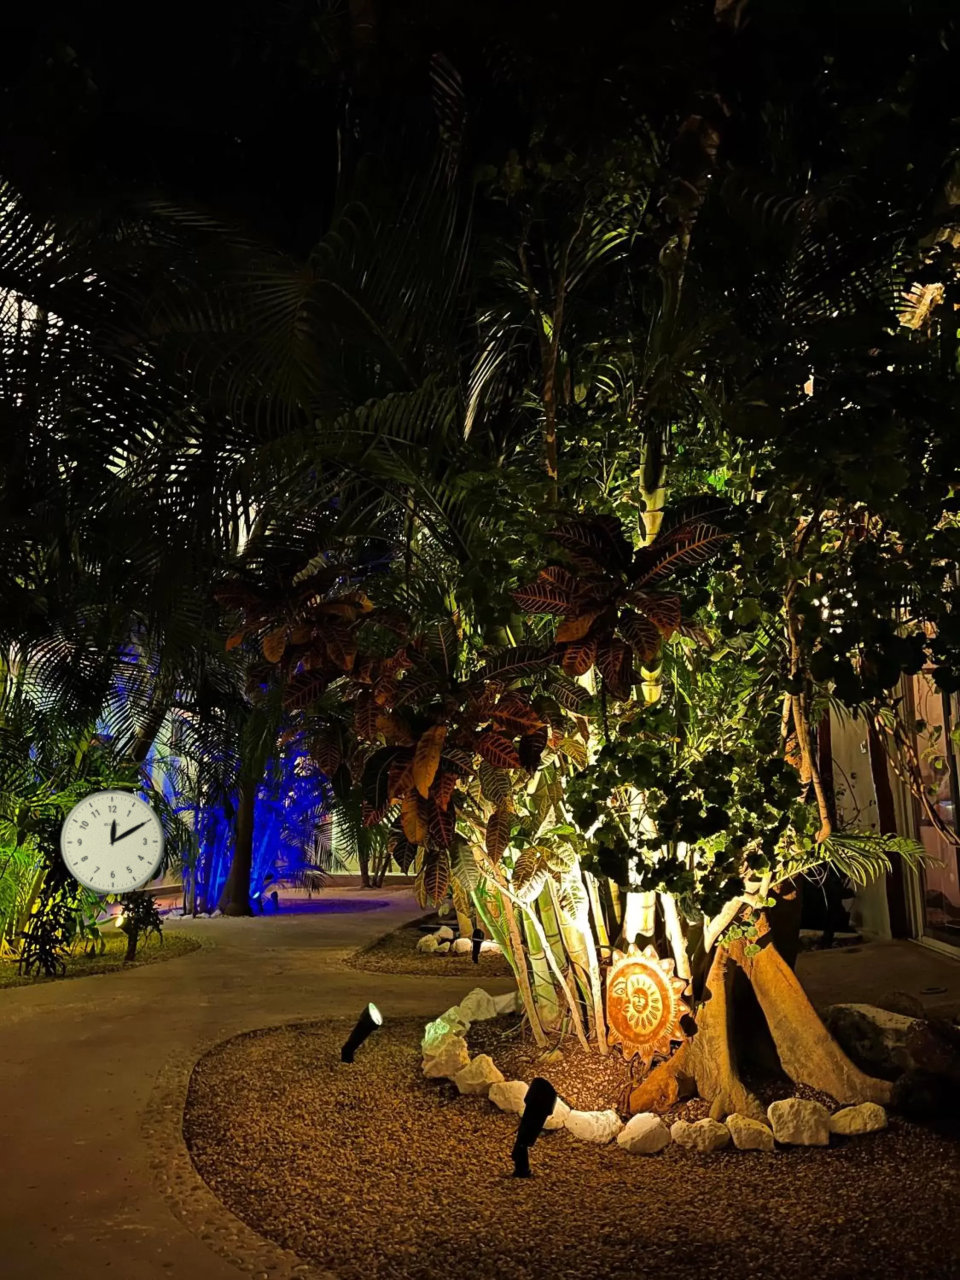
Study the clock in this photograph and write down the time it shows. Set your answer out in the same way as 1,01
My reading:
12,10
